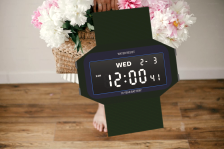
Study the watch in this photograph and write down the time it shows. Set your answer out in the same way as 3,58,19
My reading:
12,00,41
